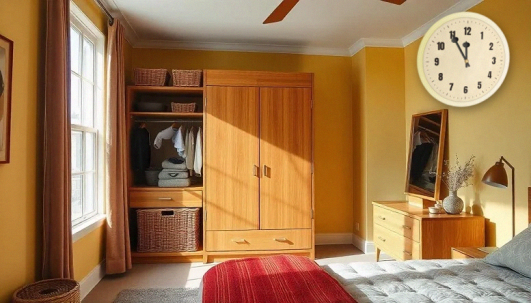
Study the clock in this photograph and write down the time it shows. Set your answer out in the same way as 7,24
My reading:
11,55
